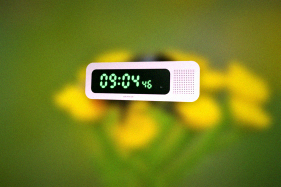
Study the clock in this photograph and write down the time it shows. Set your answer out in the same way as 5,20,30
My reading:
9,04,46
